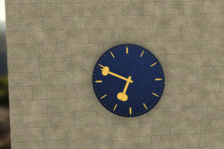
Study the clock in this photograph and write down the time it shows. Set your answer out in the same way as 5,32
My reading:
6,49
